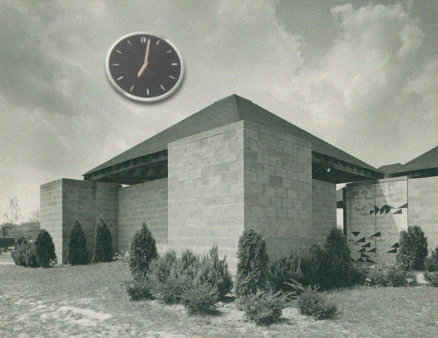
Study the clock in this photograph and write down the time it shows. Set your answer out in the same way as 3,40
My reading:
7,02
